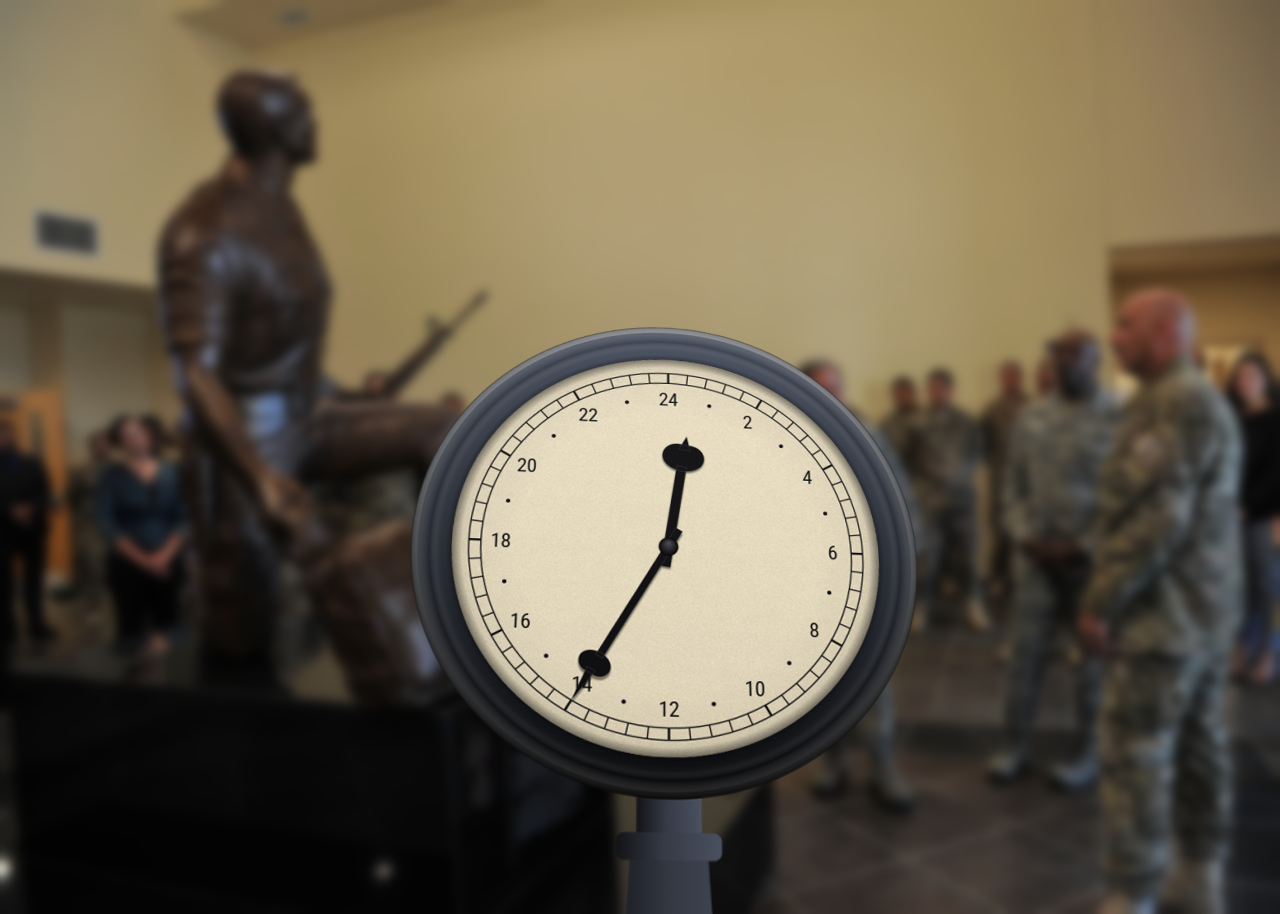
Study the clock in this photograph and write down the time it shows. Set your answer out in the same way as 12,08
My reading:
0,35
